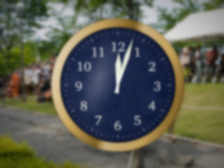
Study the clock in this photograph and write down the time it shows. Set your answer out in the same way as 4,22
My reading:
12,03
